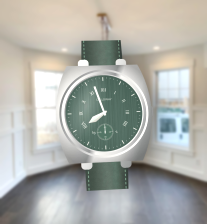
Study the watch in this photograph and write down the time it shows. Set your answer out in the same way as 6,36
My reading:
7,57
